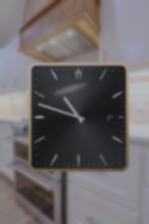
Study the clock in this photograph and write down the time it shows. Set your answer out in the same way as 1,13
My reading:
10,48
